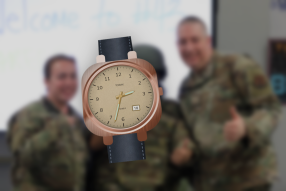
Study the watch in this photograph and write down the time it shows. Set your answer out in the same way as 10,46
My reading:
2,33
